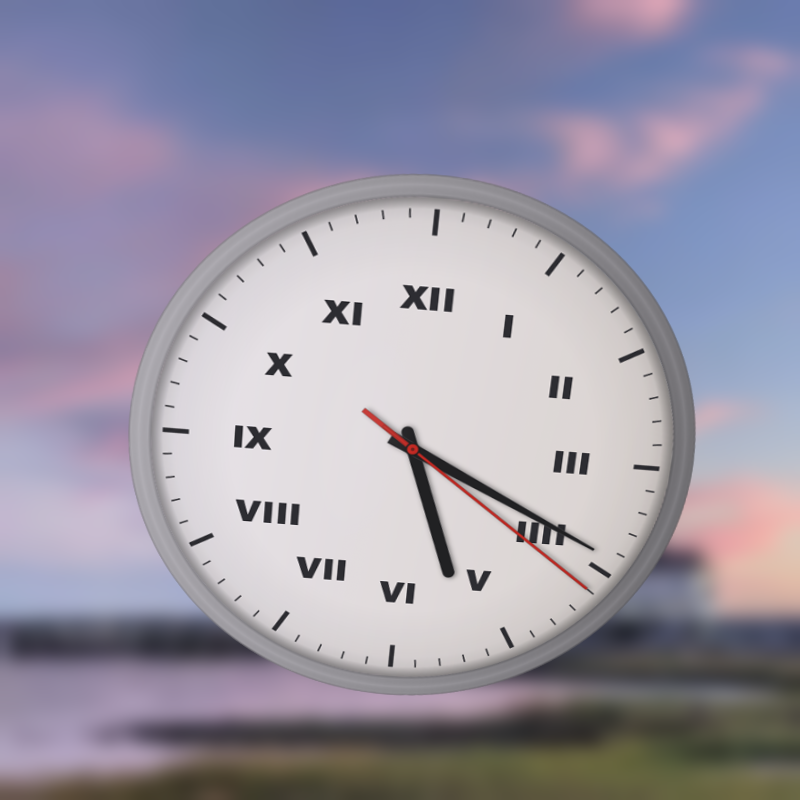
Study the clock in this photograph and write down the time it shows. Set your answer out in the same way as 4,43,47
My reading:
5,19,21
